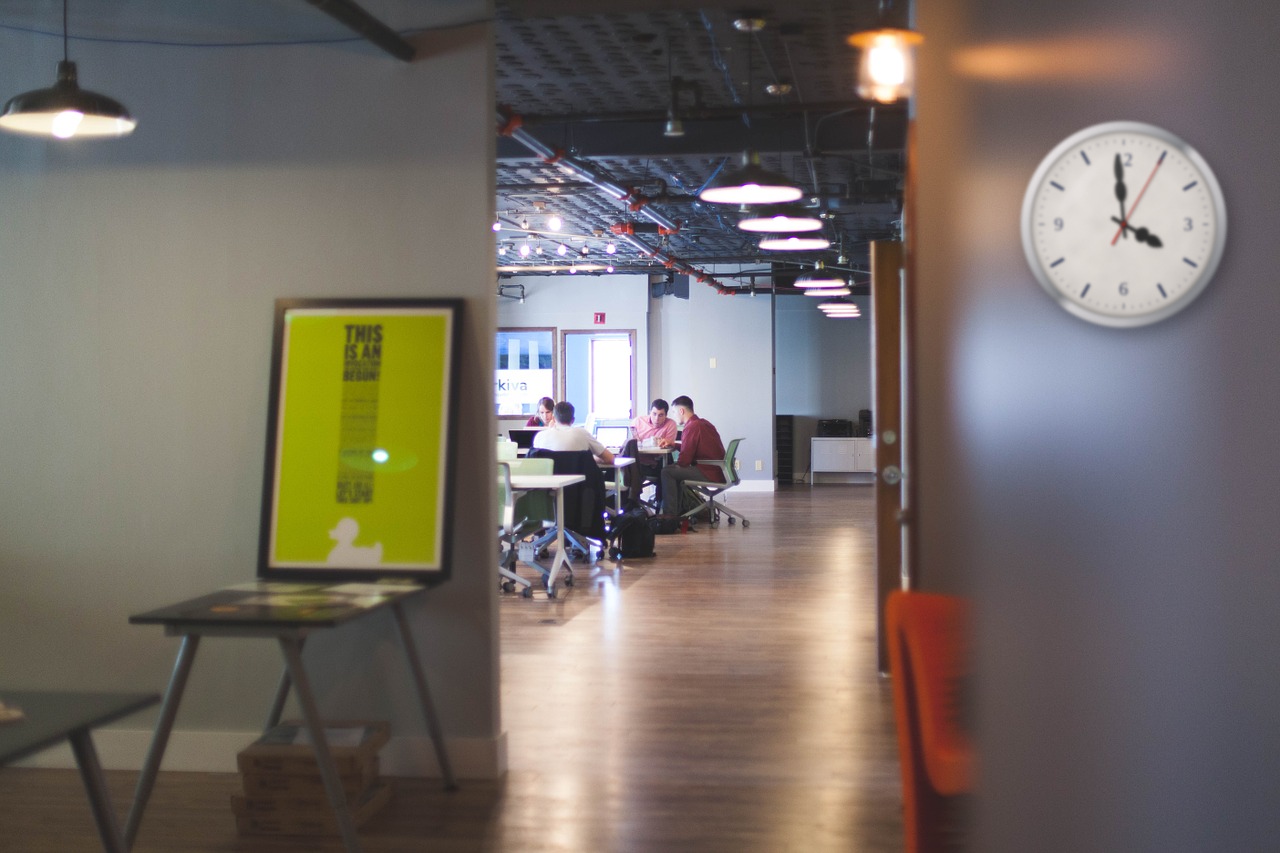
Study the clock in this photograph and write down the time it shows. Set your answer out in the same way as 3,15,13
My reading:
3,59,05
